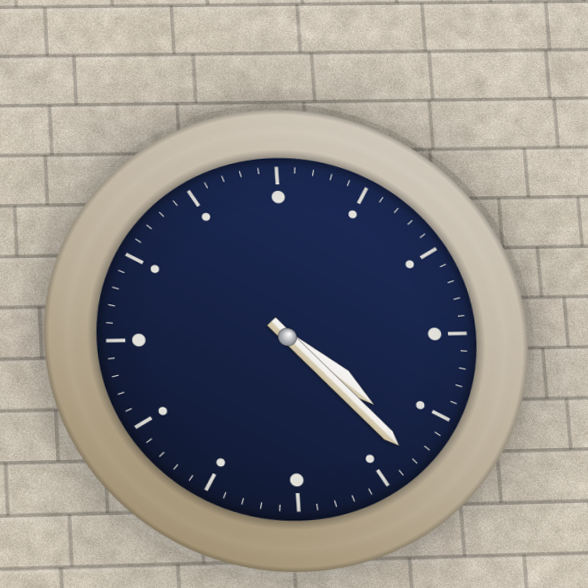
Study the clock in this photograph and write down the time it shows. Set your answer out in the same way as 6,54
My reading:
4,23
